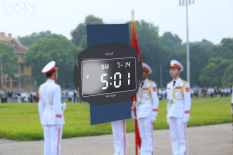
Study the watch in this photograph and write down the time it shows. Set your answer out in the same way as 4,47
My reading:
5,01
